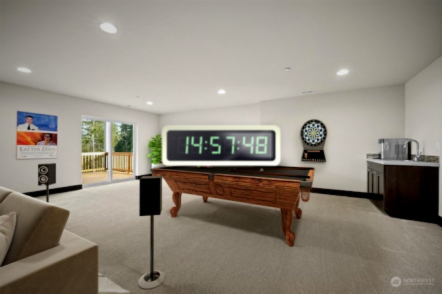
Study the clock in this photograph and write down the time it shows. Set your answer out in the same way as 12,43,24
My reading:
14,57,48
